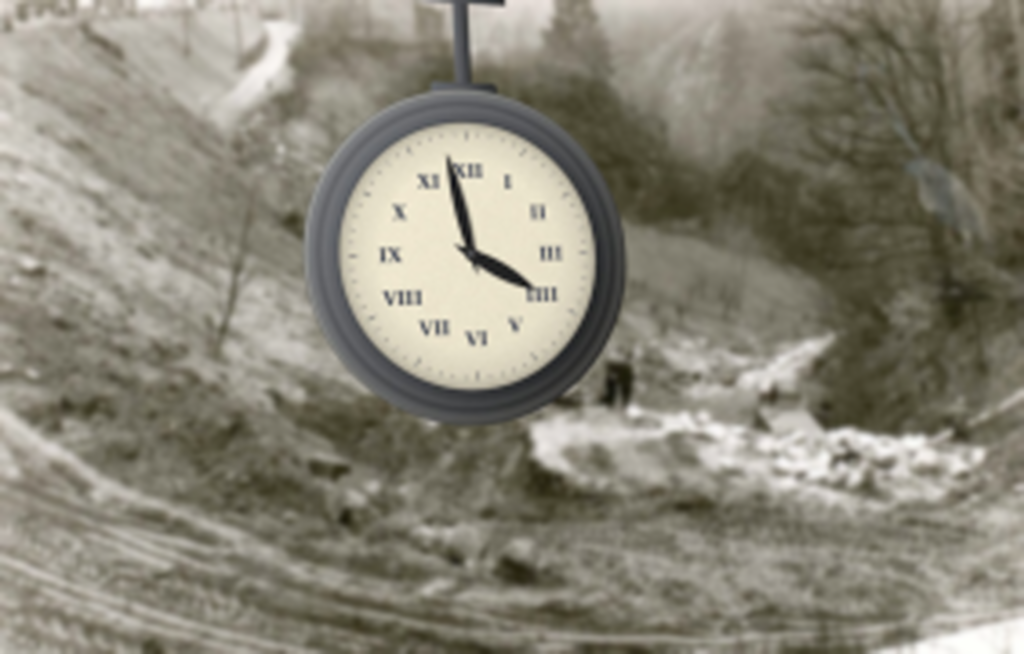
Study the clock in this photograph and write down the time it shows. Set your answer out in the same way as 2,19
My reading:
3,58
